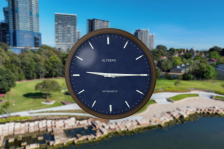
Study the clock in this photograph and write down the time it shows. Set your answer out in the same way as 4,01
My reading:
9,15
